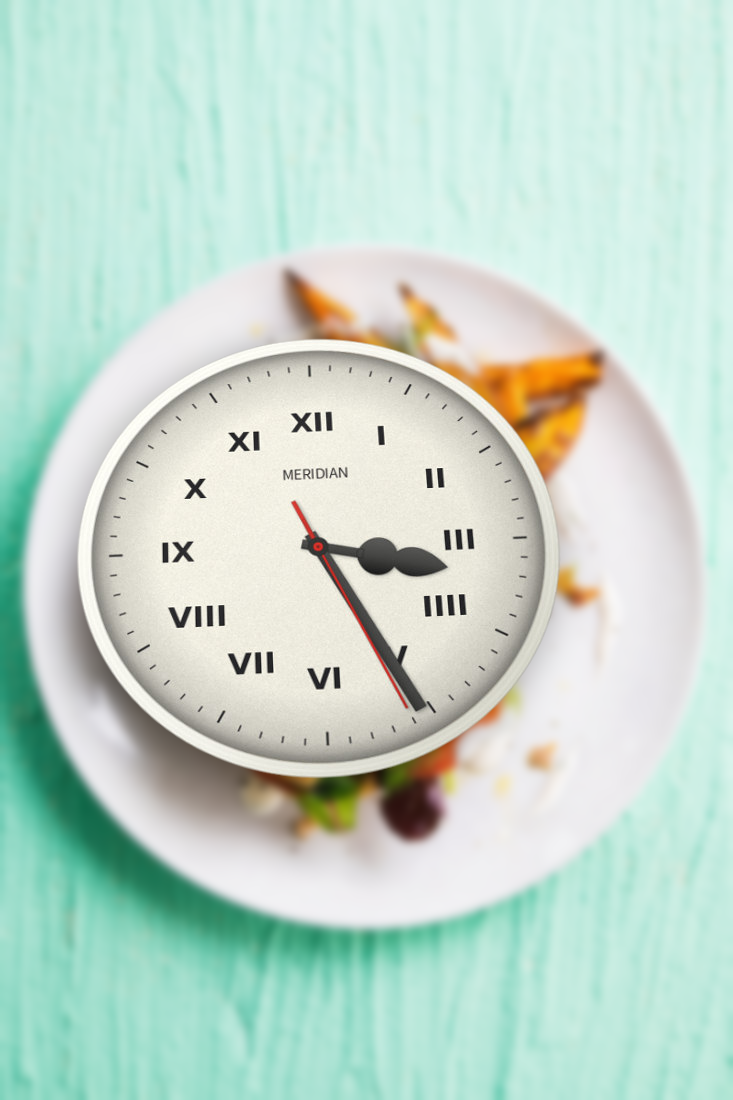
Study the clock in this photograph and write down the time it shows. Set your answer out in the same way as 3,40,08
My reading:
3,25,26
